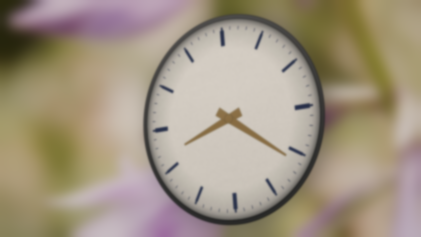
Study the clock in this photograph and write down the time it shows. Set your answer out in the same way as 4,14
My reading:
8,21
